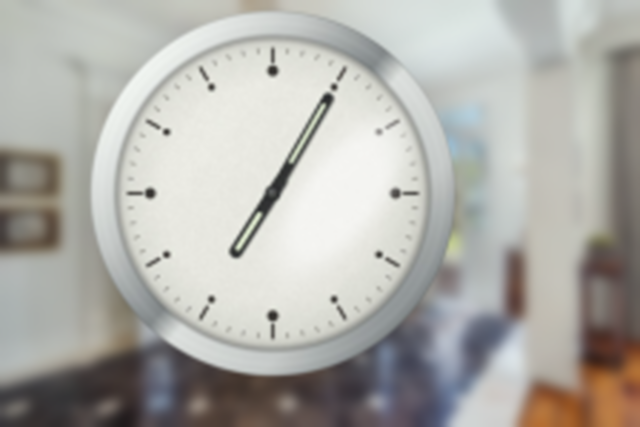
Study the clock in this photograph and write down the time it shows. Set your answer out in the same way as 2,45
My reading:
7,05
